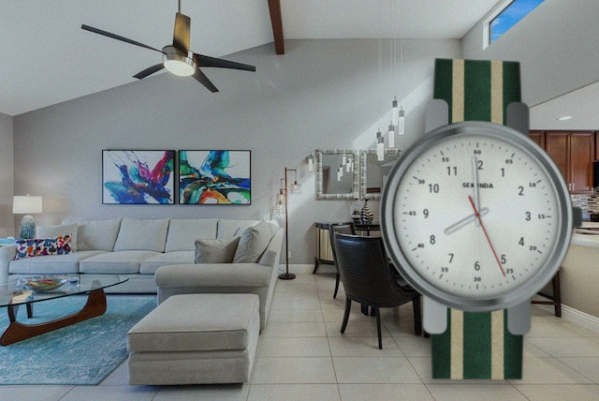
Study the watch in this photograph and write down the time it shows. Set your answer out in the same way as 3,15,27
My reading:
7,59,26
